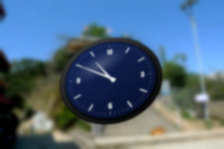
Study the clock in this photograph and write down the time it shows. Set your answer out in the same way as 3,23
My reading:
10,50
